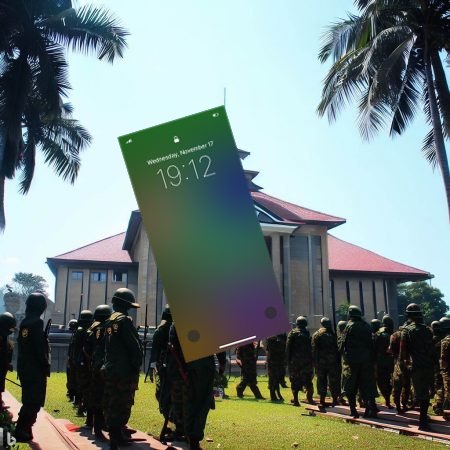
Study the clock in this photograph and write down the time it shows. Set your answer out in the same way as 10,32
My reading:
19,12
